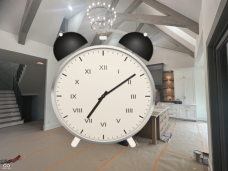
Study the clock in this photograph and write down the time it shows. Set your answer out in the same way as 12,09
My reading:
7,09
